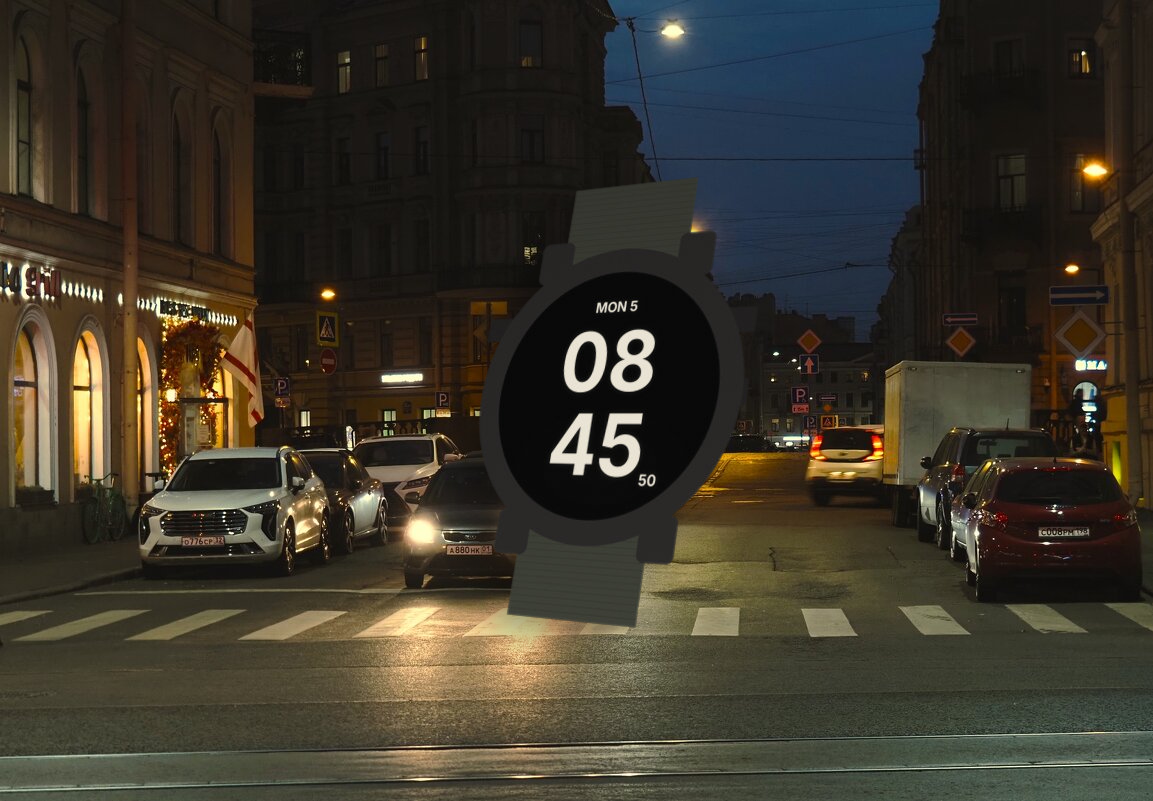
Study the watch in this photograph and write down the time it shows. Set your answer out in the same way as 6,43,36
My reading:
8,45,50
